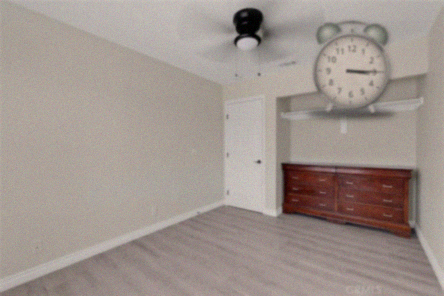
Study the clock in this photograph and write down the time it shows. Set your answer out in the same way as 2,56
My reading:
3,15
